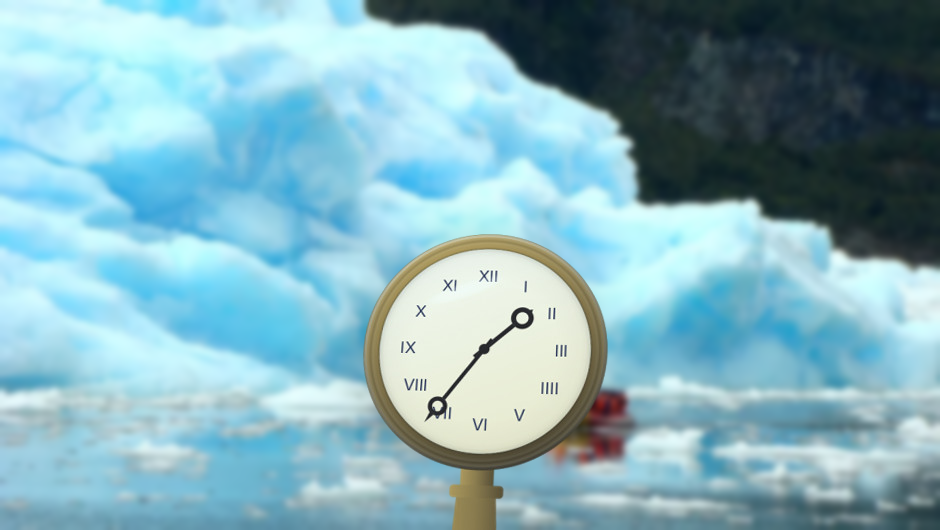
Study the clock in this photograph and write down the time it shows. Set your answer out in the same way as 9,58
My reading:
1,36
